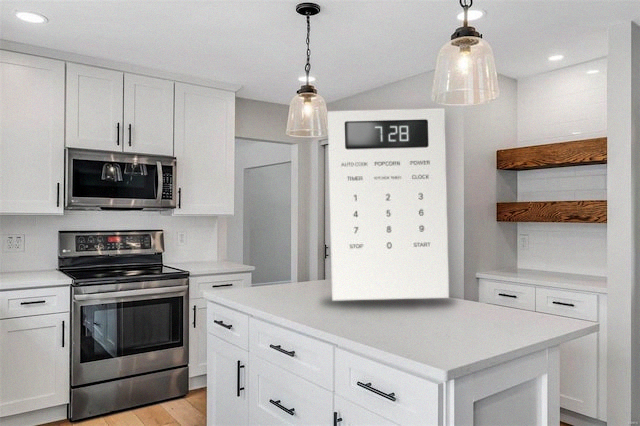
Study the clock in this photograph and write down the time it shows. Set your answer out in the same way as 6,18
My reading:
7,28
